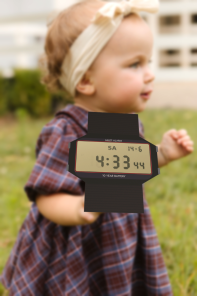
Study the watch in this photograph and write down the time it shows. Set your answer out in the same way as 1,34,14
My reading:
4,33,44
